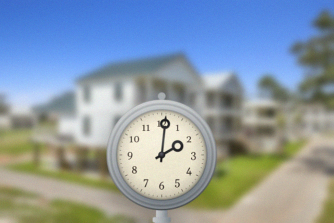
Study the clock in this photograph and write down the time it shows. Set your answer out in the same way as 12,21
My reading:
2,01
